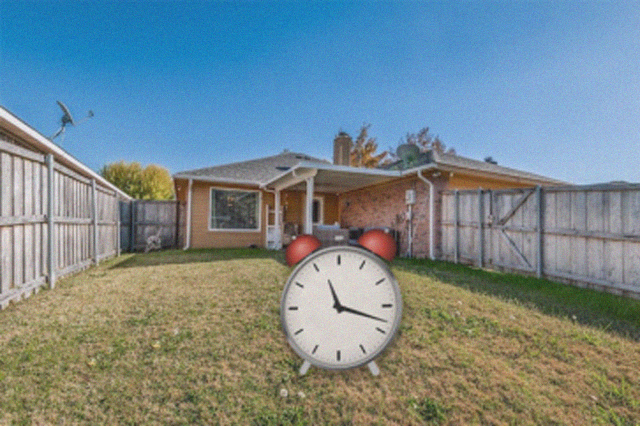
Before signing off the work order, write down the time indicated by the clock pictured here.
11:18
